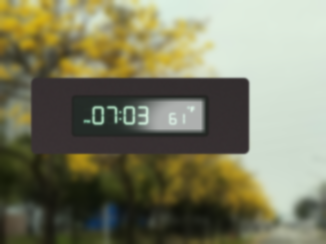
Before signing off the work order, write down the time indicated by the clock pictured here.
7:03
